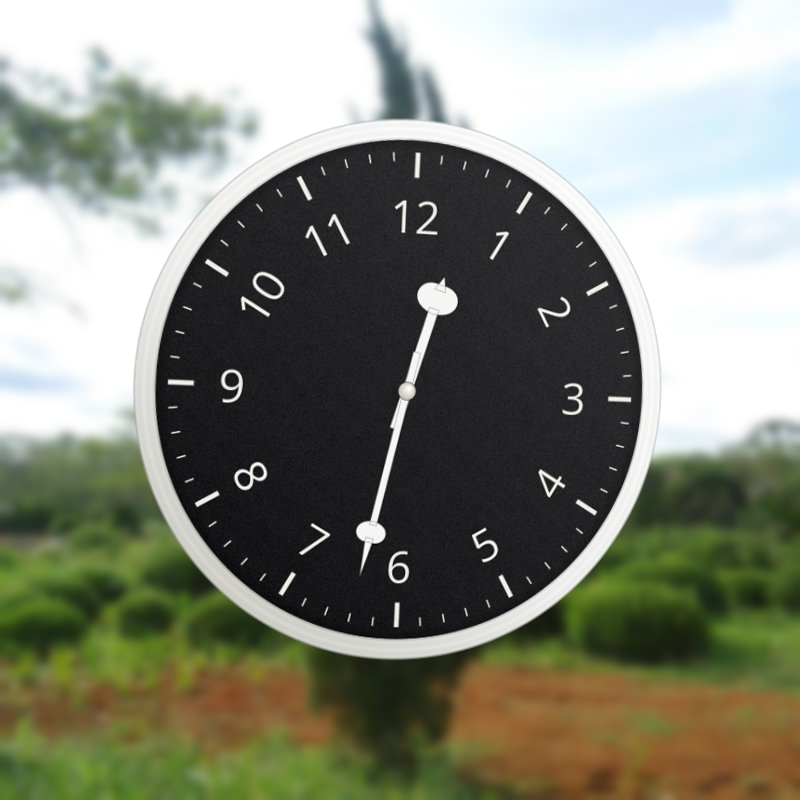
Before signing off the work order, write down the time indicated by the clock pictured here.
12:32
